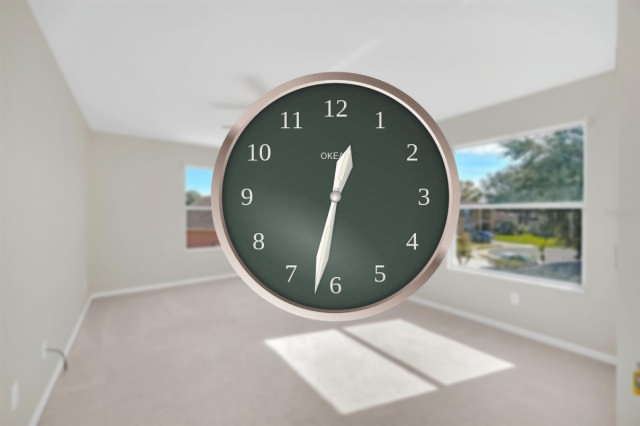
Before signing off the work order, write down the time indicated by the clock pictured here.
12:32
